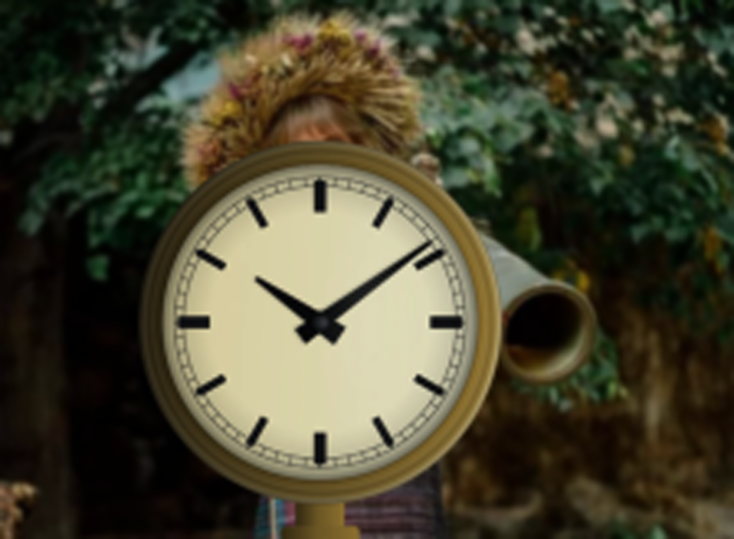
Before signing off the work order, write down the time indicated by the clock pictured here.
10:09
